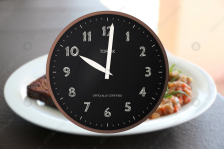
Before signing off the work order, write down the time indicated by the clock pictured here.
10:01
